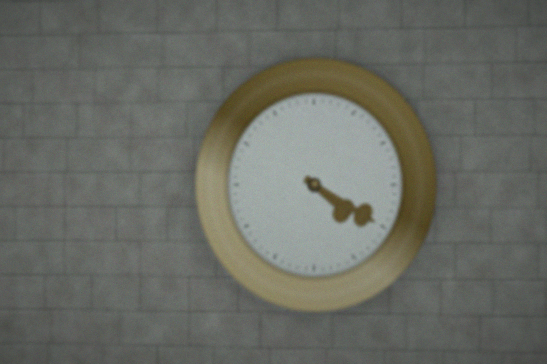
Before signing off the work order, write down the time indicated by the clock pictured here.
4:20
